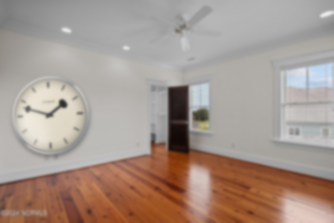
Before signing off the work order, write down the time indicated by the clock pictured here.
1:48
